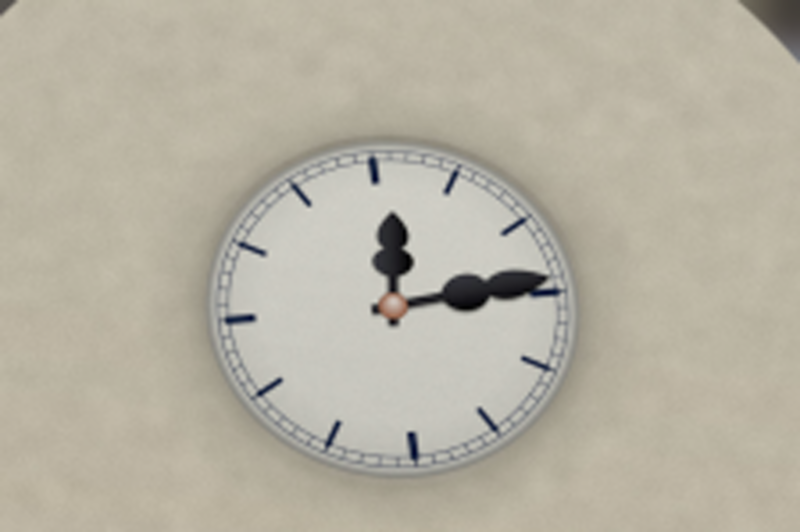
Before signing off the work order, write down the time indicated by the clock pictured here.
12:14
